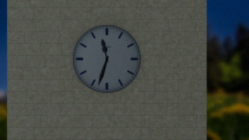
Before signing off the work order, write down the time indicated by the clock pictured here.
11:33
